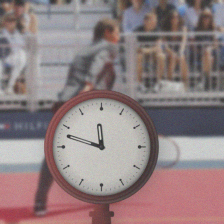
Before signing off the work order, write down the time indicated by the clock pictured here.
11:48
